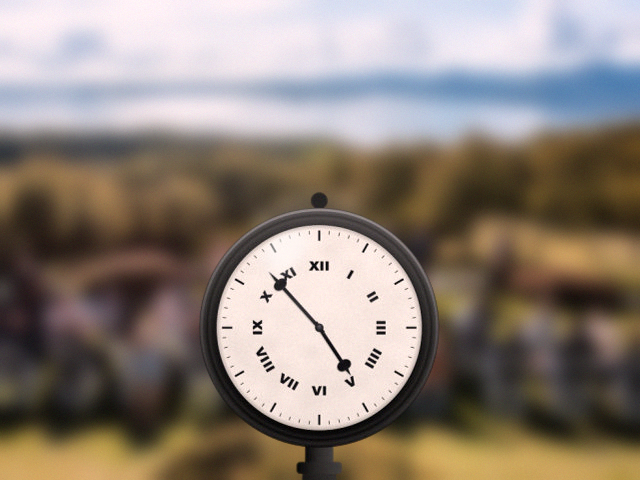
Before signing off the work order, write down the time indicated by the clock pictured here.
4:53
